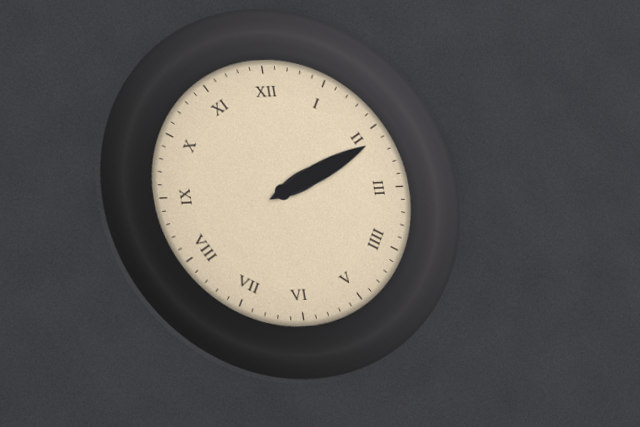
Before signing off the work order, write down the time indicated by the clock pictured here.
2:11
